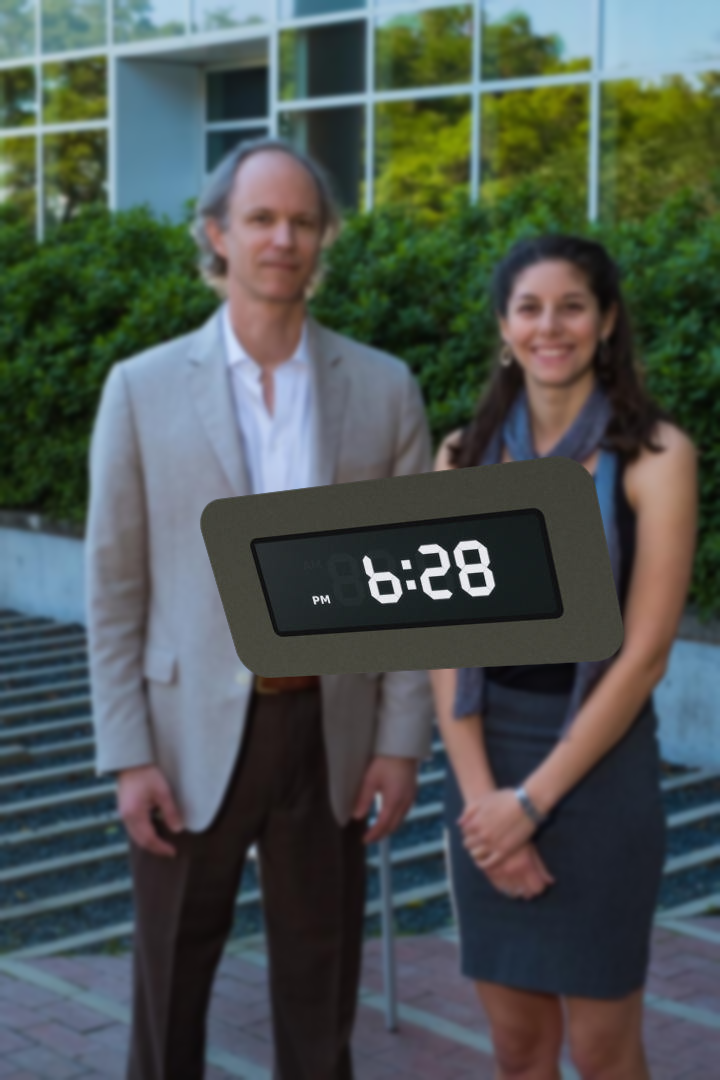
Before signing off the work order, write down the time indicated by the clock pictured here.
6:28
